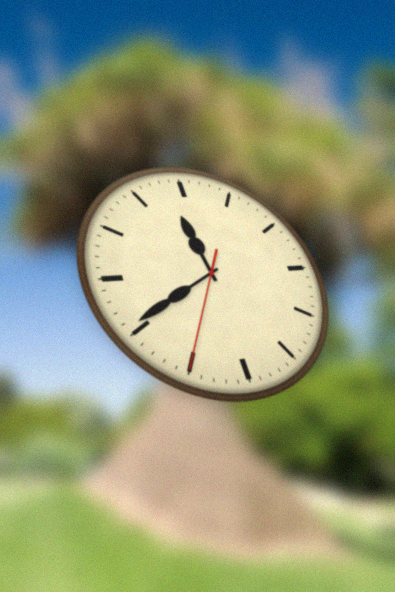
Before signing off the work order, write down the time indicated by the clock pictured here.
11:40:35
